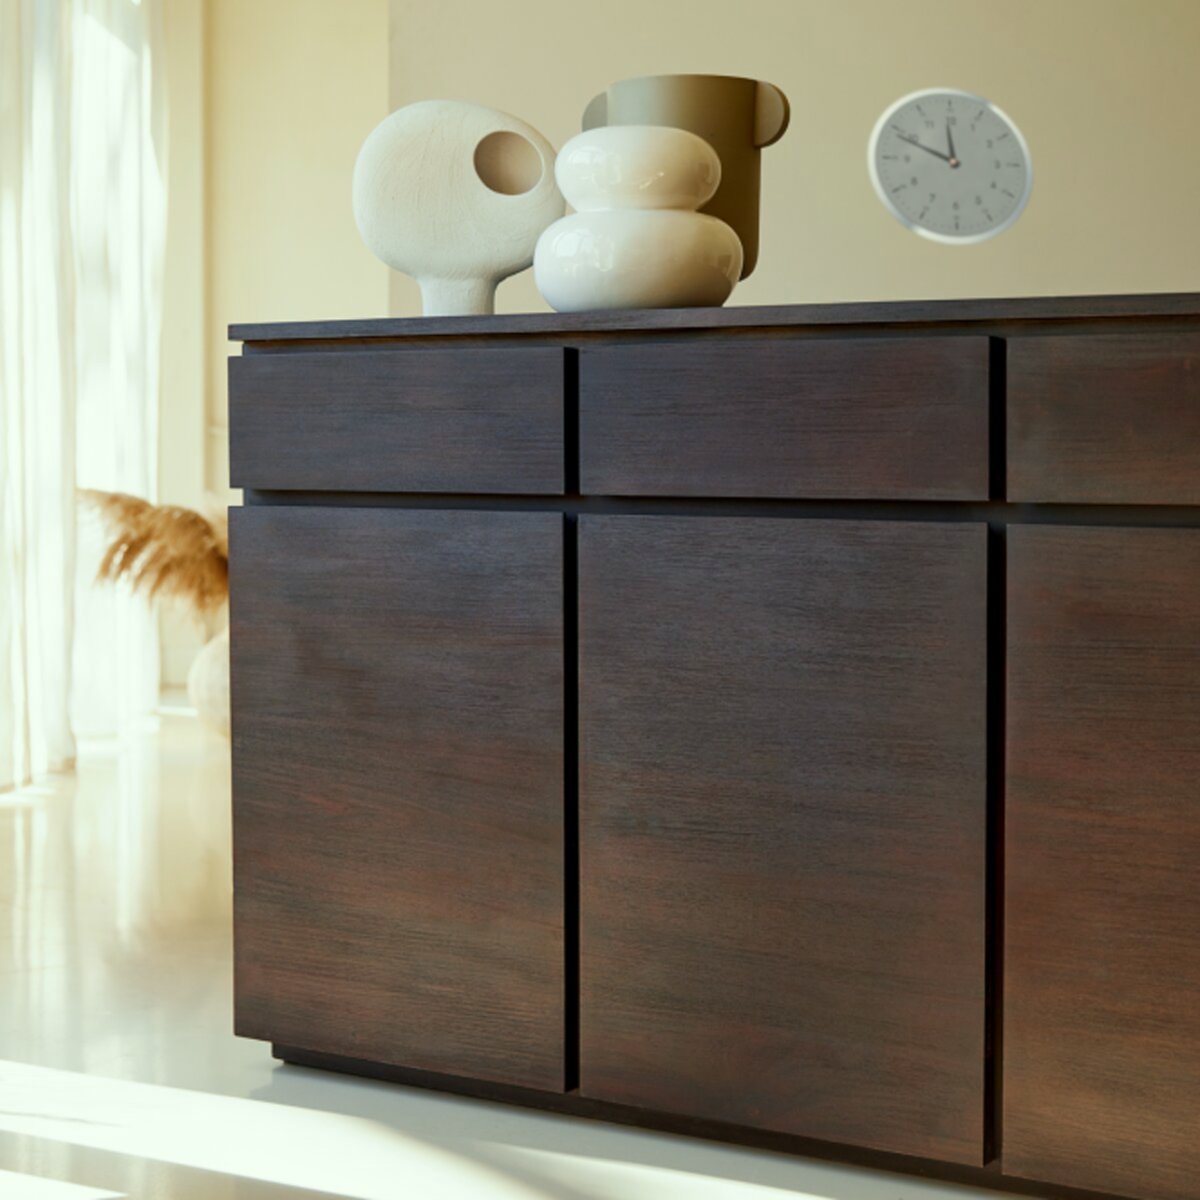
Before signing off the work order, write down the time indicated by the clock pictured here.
11:49
